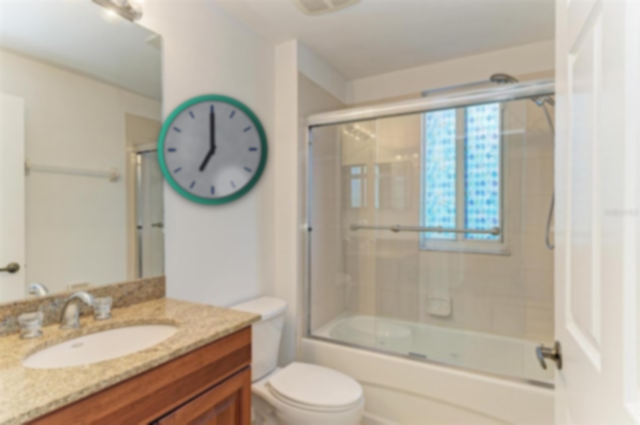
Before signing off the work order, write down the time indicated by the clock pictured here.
7:00
